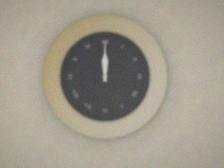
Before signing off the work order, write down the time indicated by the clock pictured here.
12:00
